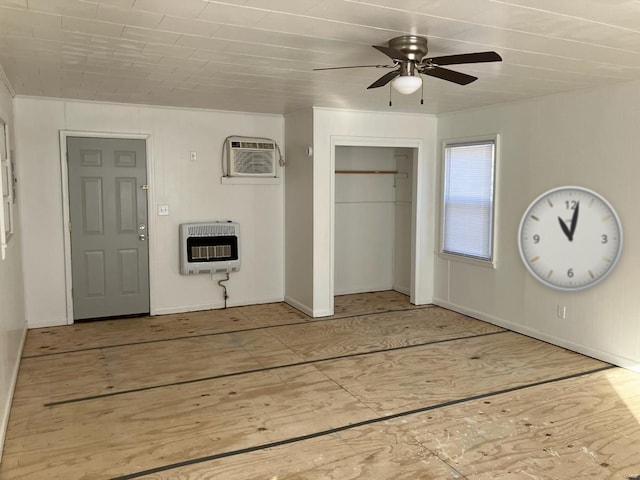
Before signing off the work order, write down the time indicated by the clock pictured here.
11:02
